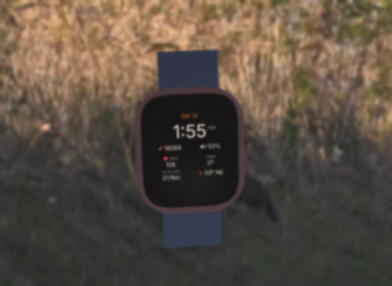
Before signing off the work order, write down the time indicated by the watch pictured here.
1:55
